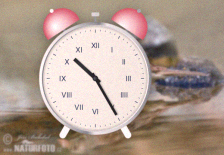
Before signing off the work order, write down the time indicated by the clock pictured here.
10:25
